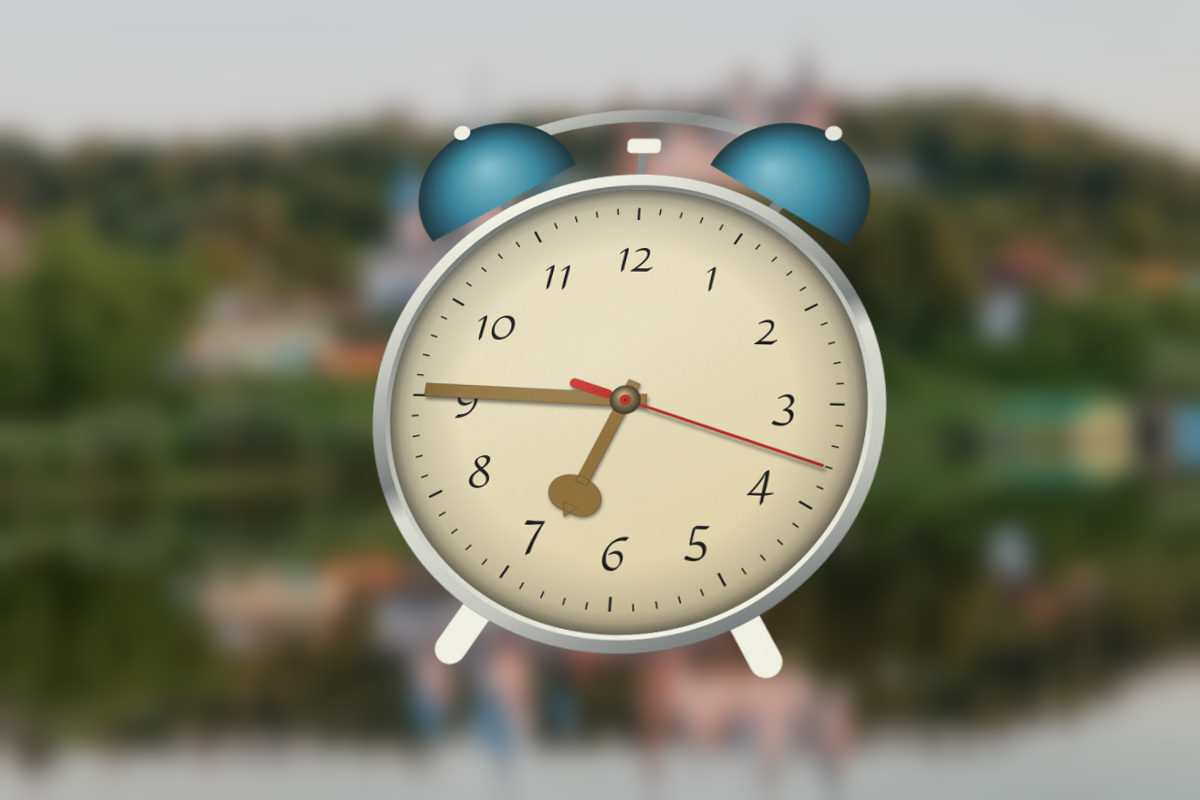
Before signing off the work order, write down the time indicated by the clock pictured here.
6:45:18
